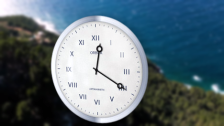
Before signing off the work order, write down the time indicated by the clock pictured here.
12:20
